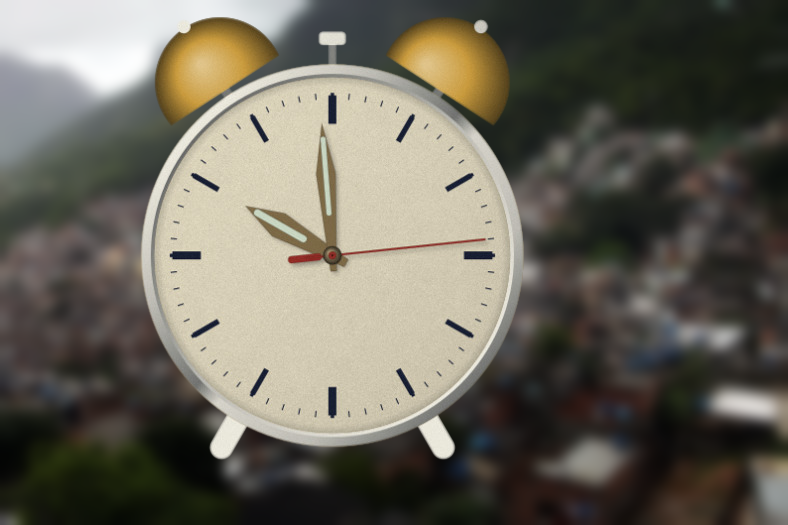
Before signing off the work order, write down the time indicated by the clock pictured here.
9:59:14
